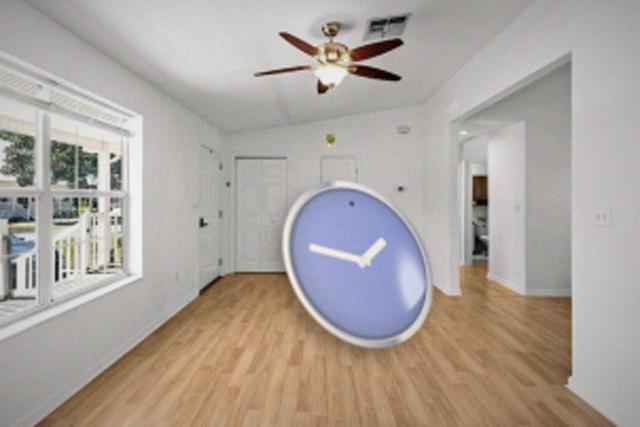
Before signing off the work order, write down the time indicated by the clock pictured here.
1:47
